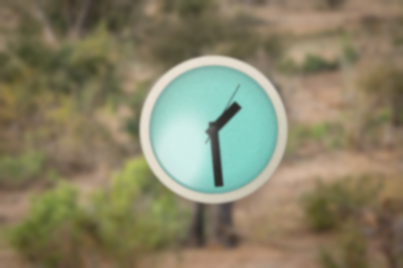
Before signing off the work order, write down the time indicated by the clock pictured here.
1:29:05
